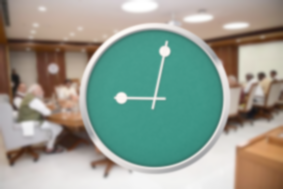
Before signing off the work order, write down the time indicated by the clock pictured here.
9:02
